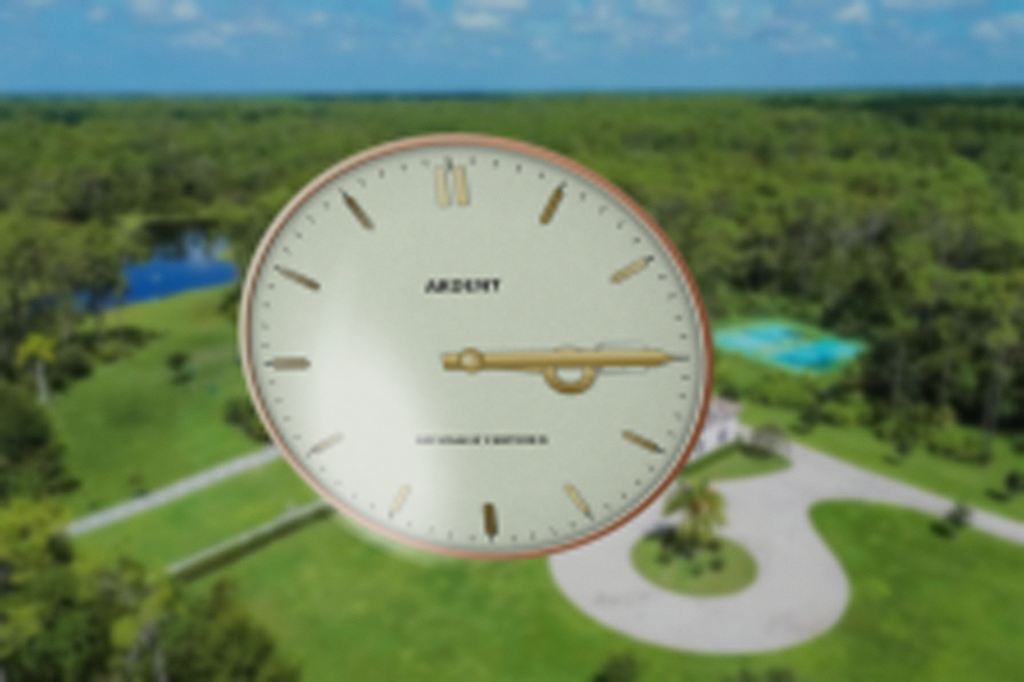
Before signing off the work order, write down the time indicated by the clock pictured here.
3:15
